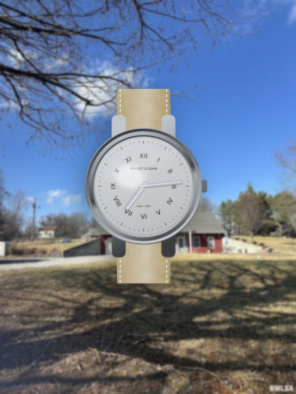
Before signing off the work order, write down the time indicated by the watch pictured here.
7:14
